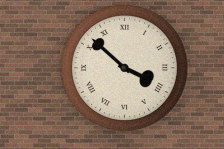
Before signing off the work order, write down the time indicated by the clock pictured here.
3:52
